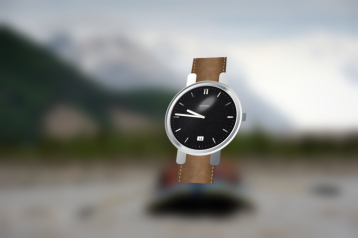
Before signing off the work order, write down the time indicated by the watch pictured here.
9:46
